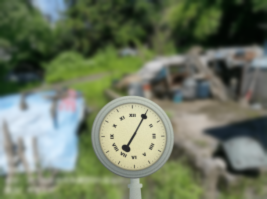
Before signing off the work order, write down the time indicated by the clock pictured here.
7:05
